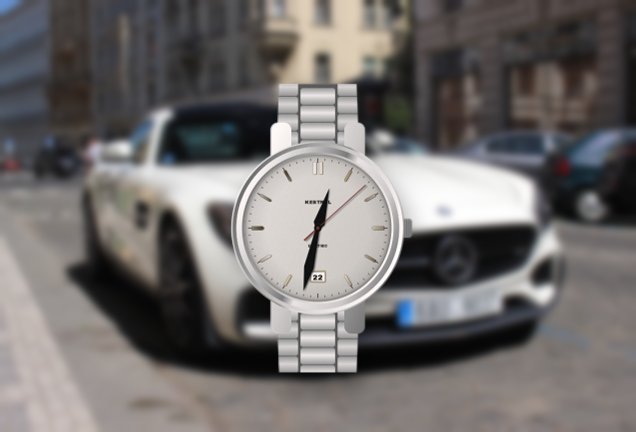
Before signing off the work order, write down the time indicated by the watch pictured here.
12:32:08
